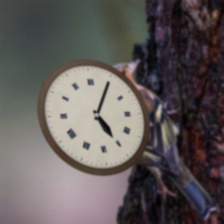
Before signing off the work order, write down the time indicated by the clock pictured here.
5:05
